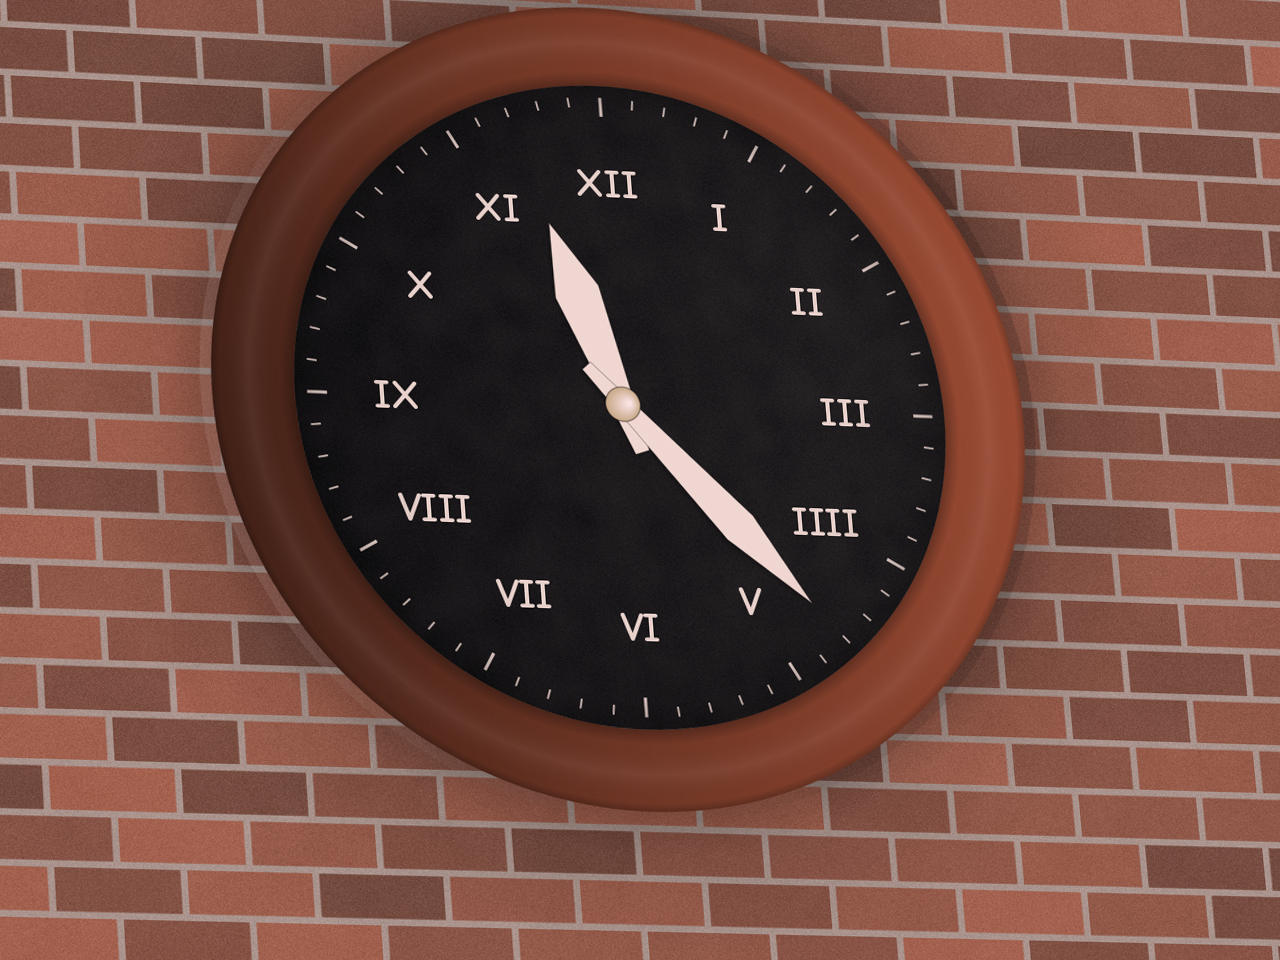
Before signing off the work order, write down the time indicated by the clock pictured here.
11:23
